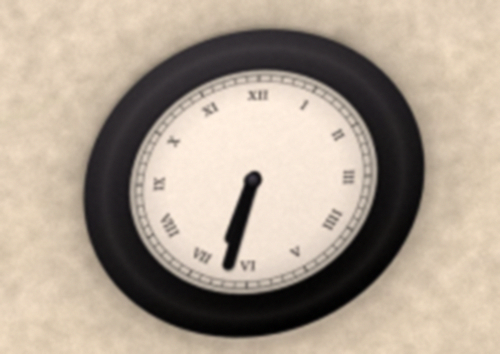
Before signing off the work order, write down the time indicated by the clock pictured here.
6:32
